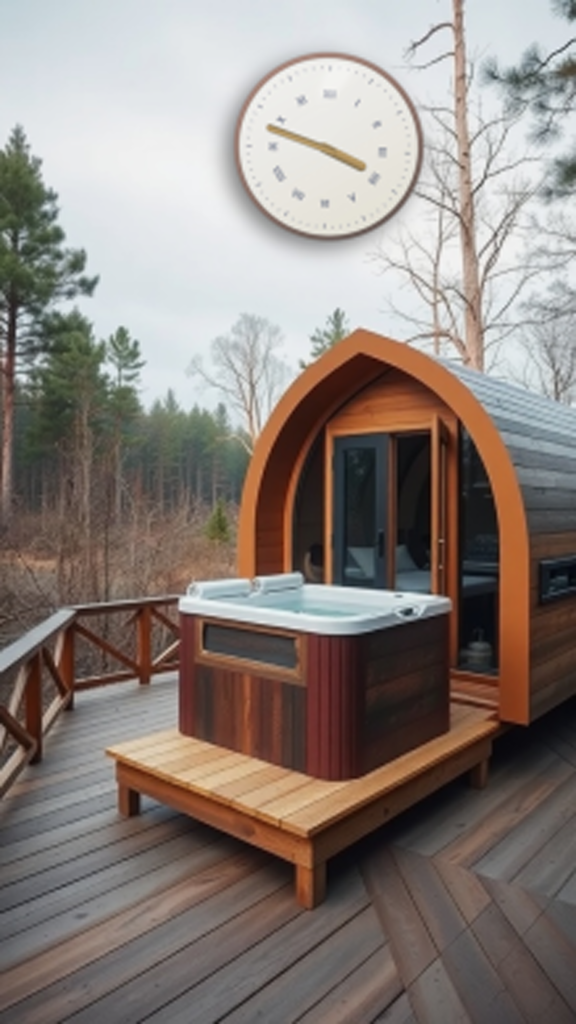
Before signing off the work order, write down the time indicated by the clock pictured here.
3:48
